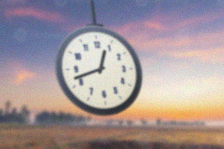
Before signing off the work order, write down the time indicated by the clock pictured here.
12:42
